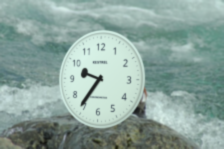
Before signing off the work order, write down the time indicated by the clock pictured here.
9:36
